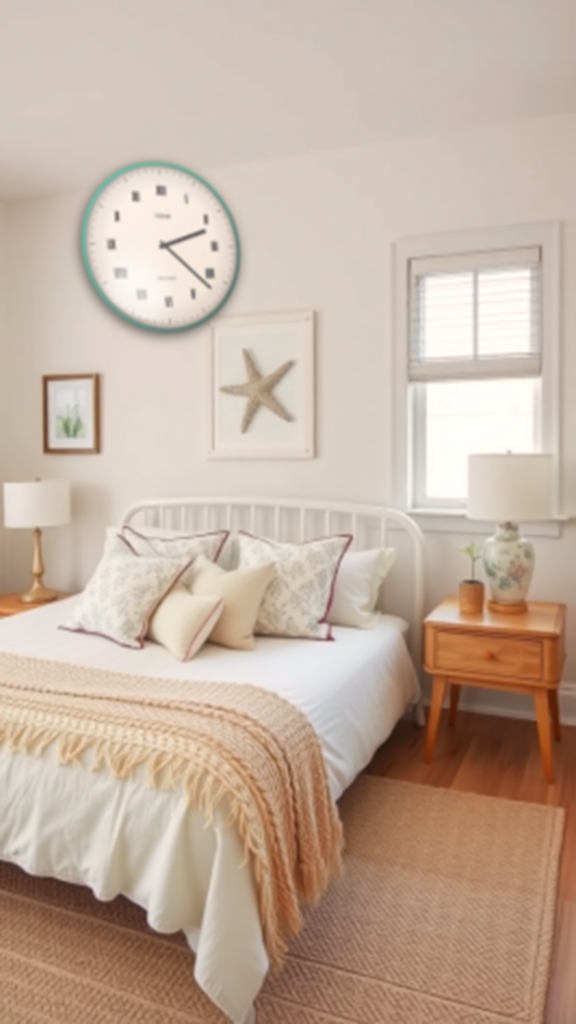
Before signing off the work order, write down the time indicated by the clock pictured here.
2:22
